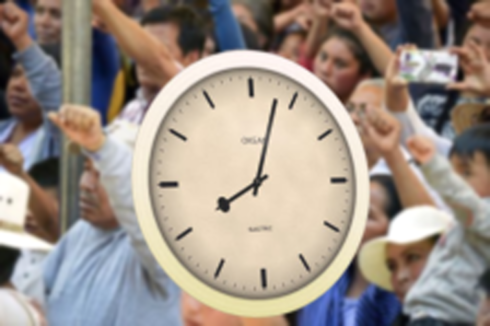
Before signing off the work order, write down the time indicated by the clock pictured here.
8:03
